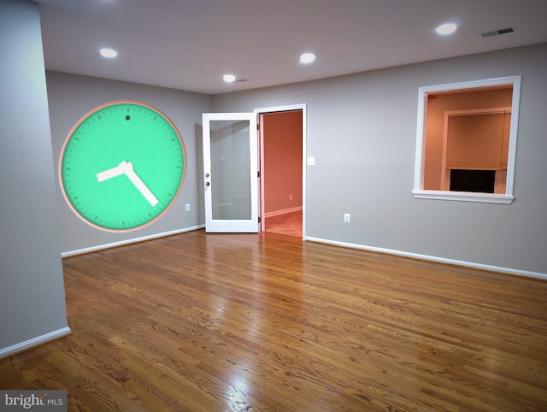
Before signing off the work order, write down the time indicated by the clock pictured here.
8:23
